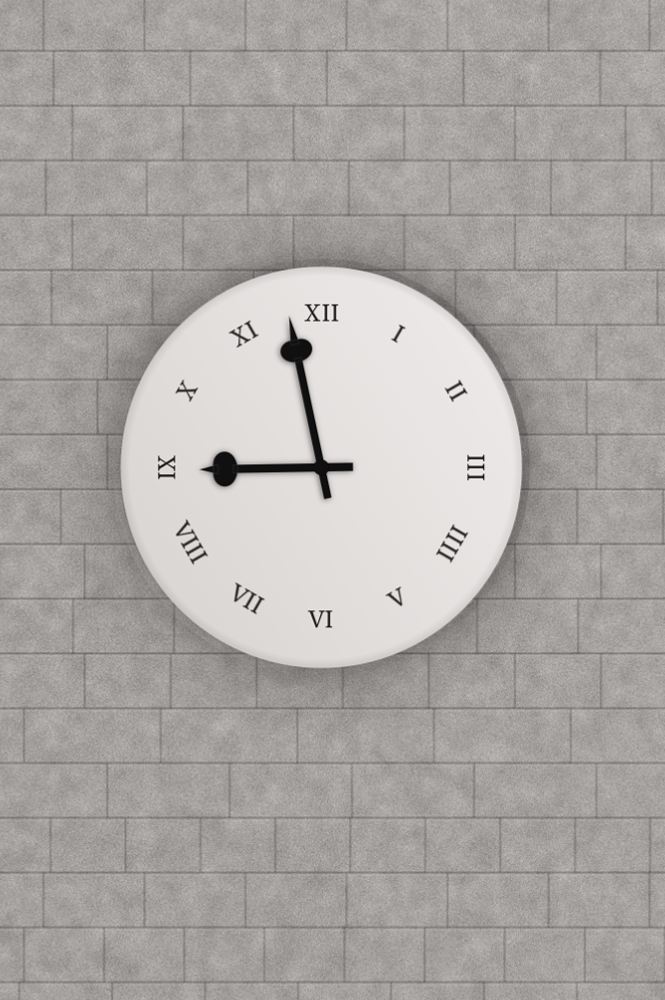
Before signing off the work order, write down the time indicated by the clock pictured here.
8:58
